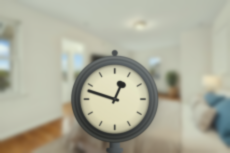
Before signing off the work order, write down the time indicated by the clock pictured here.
12:48
